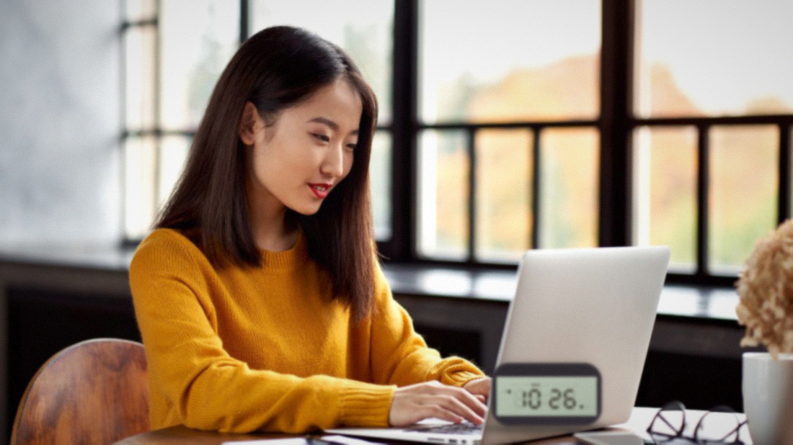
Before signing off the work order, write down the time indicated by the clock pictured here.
10:26
